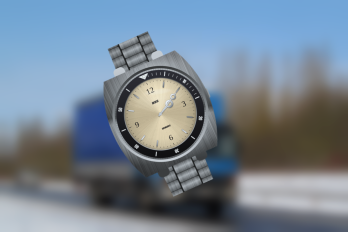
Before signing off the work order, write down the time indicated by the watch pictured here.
2:10
